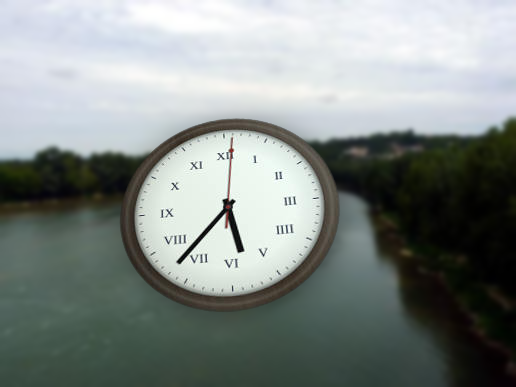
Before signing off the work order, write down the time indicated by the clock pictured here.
5:37:01
